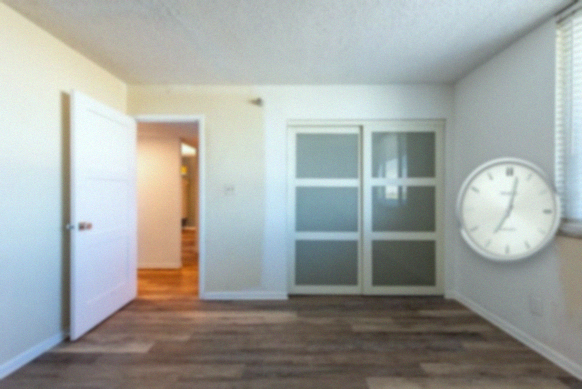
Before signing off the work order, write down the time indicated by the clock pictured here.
7:02
